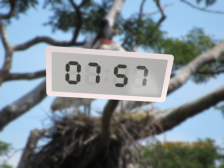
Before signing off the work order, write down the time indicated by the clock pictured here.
7:57
